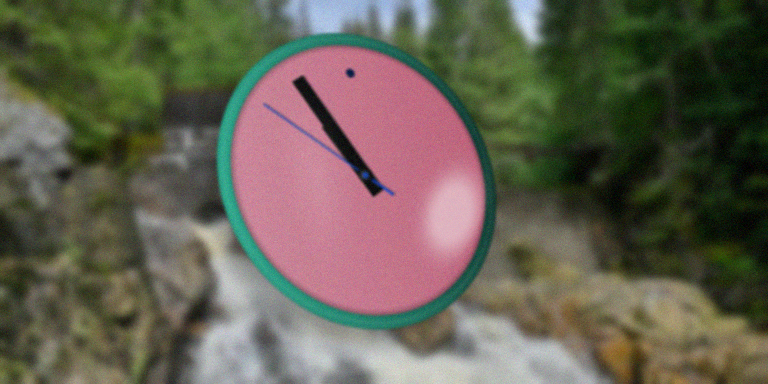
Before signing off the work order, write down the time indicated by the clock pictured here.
10:54:51
